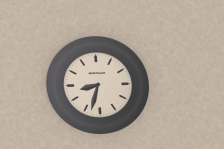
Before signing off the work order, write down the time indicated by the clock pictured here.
8:33
